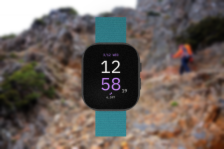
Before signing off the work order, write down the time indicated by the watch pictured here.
12:58
